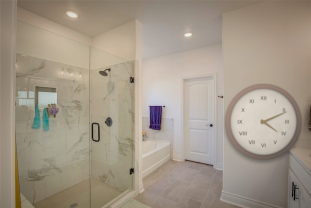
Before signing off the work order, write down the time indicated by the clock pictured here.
4:11
